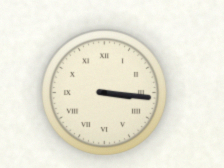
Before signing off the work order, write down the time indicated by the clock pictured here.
3:16
